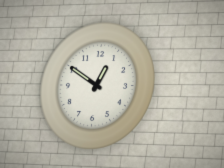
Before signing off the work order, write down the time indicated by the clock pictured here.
12:50
